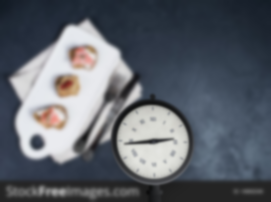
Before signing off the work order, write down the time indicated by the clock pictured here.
2:44
